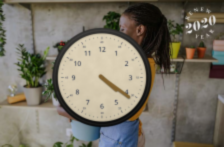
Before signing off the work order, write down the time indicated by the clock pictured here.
4:21
